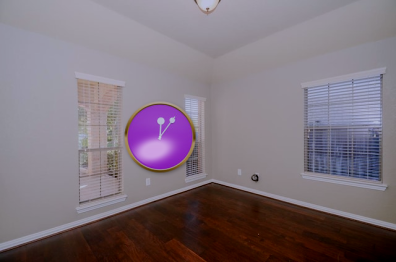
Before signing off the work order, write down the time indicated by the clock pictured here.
12:06
